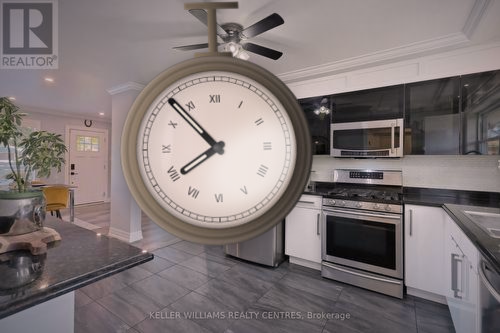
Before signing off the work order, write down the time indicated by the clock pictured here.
7:53
